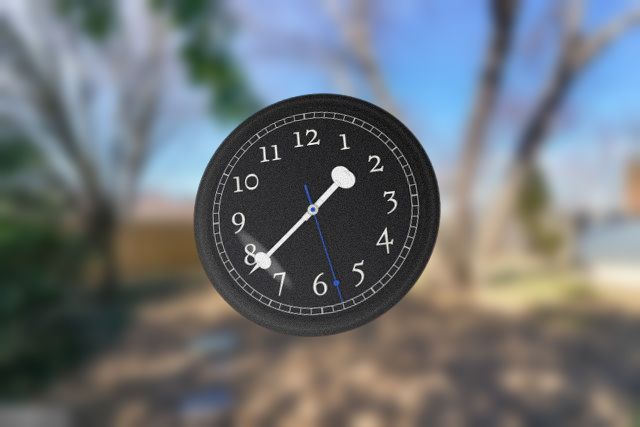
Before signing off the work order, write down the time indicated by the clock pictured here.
1:38:28
